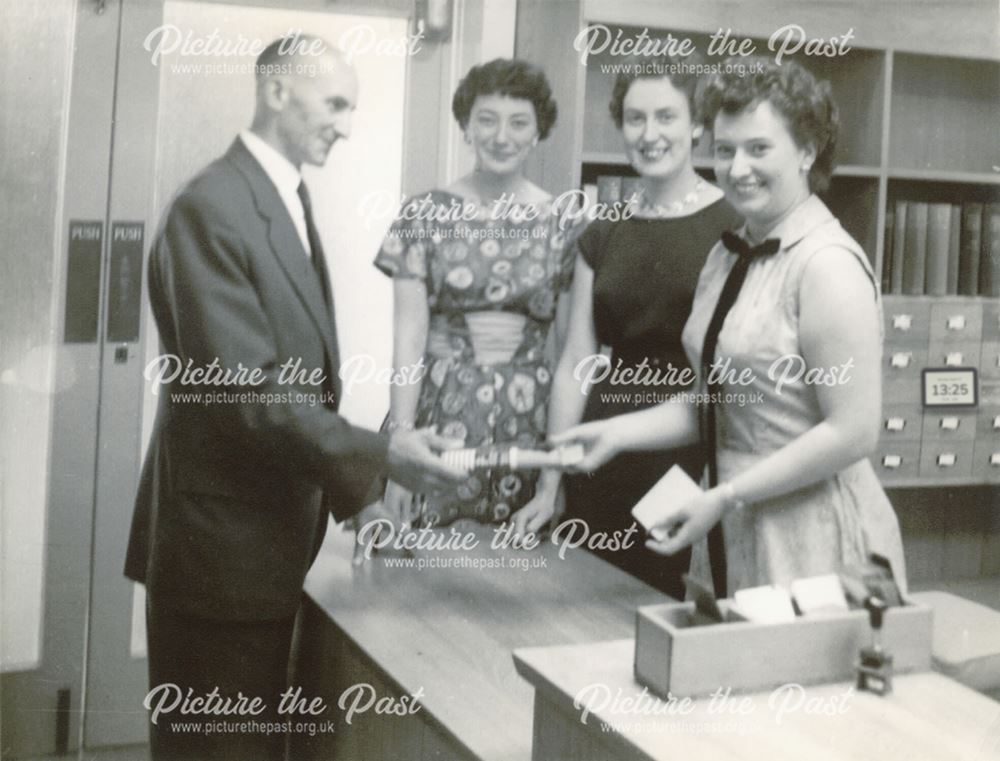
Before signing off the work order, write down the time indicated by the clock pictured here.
13:25
